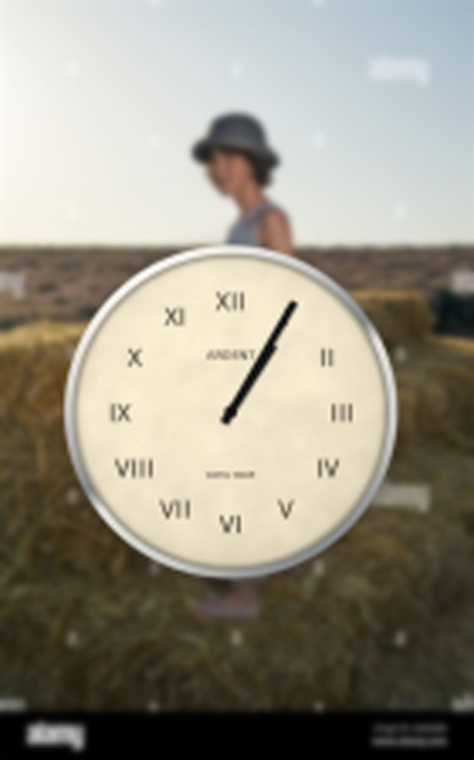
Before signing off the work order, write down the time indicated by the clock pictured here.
1:05
